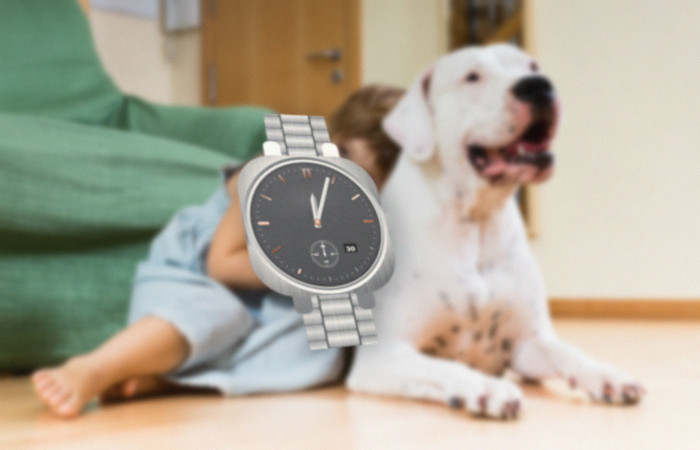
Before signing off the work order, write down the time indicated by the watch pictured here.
12:04
